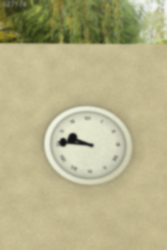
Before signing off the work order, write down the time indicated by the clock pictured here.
9:46
